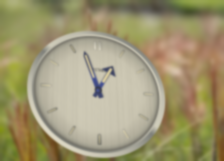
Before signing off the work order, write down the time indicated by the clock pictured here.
12:57
